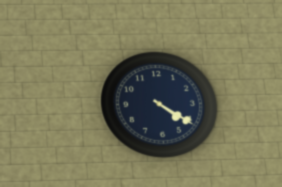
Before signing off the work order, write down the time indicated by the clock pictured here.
4:21
